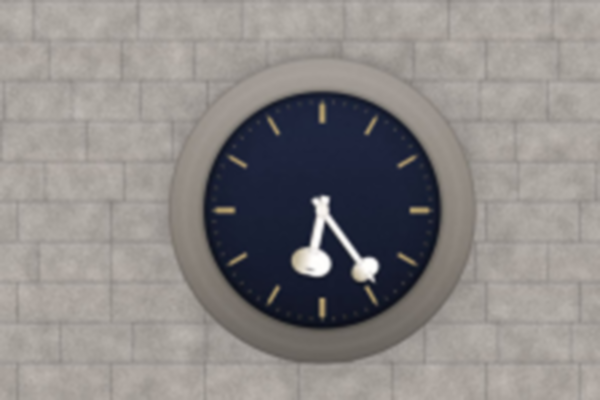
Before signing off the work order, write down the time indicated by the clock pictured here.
6:24
